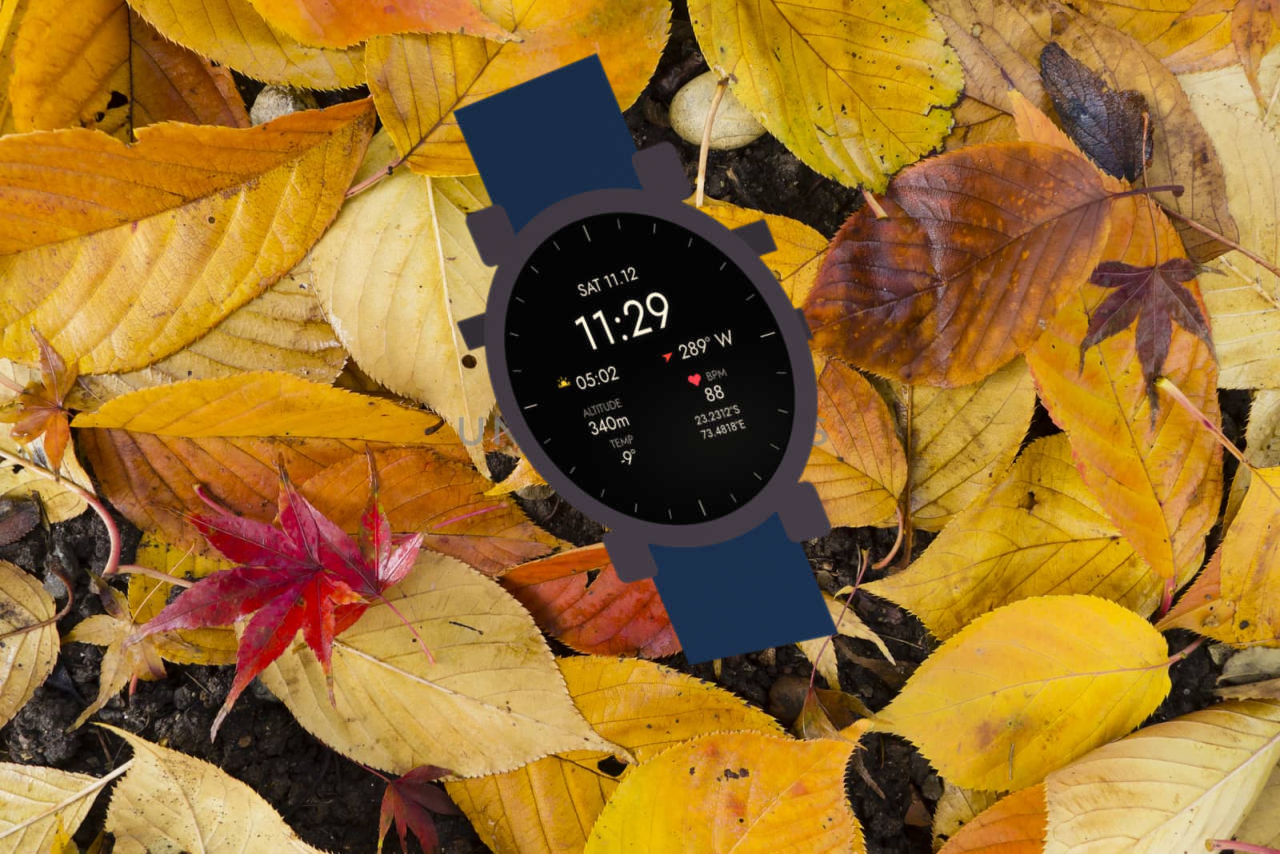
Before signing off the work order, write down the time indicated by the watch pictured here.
11:29
